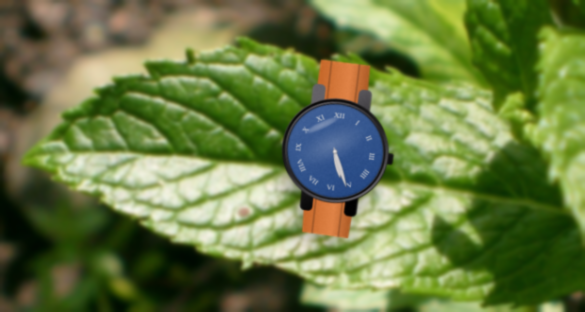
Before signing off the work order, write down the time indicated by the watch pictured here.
5:26
